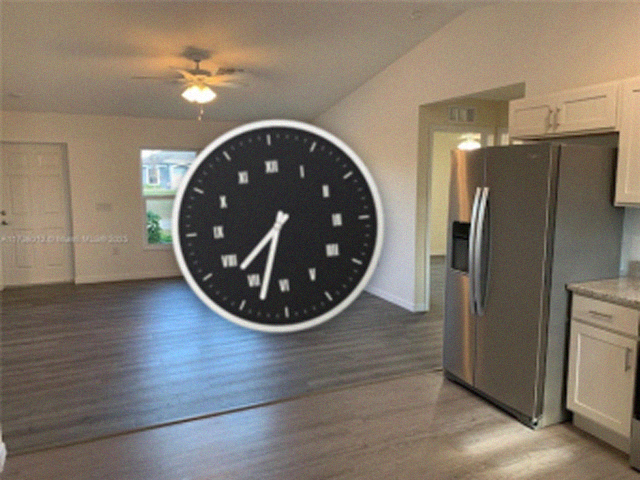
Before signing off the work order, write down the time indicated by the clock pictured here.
7:33
